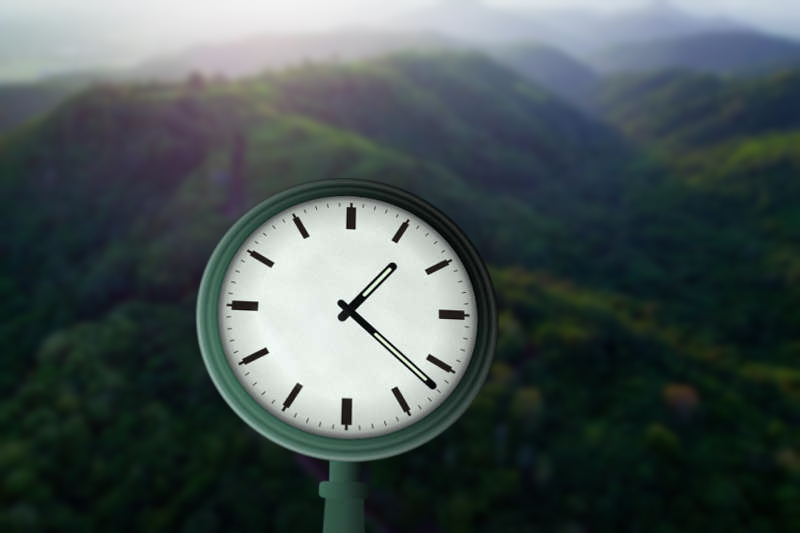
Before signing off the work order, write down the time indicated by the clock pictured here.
1:22
